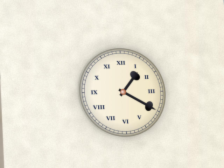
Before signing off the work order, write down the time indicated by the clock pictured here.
1:20
